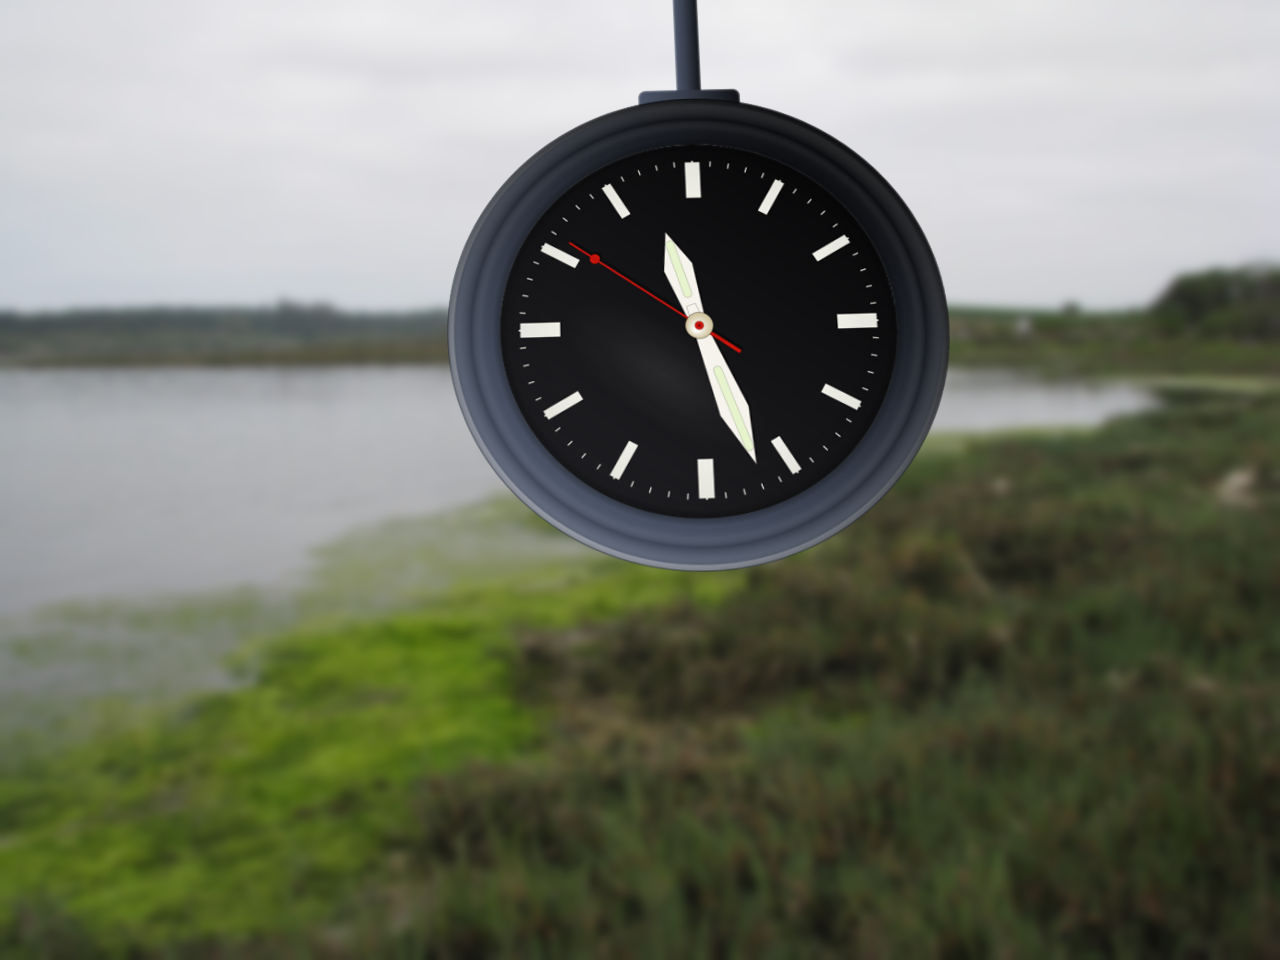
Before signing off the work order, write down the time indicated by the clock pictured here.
11:26:51
